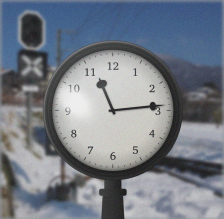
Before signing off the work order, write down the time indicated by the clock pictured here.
11:14
